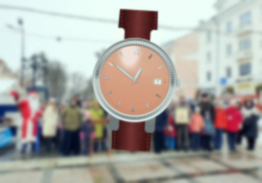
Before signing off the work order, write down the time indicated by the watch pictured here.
12:51
